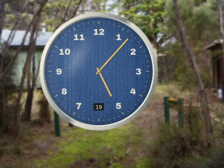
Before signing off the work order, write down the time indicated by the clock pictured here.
5:07
